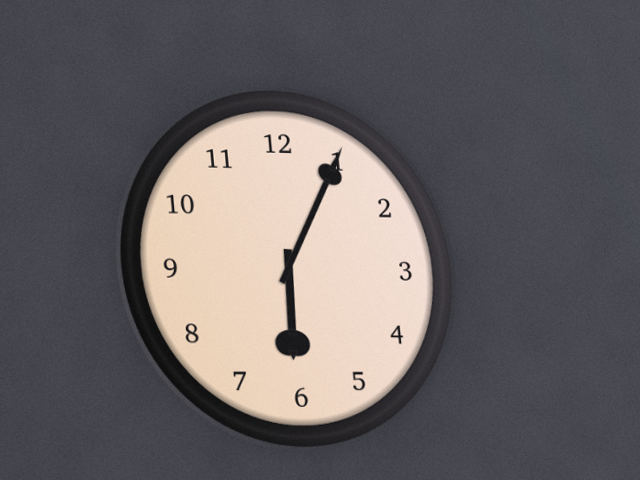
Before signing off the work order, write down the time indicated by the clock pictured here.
6:05
